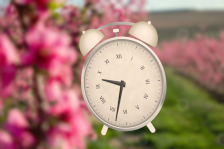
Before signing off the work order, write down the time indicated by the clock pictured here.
9:33
